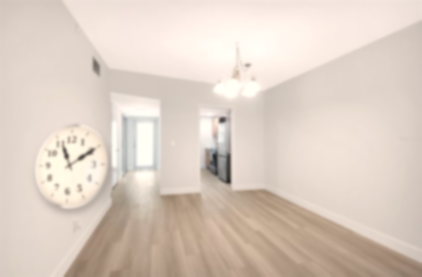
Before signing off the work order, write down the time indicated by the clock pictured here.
11:10
